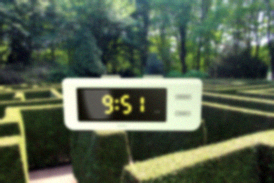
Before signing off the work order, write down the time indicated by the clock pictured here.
9:51
